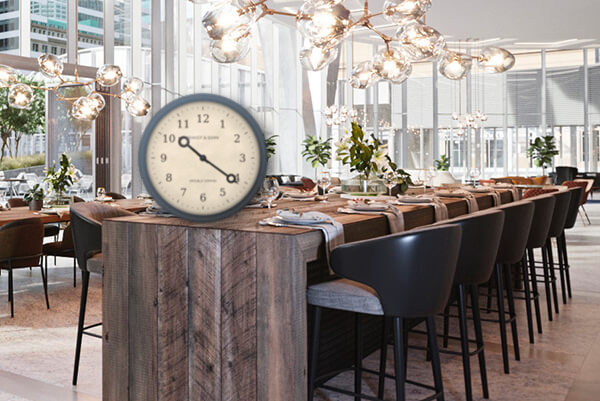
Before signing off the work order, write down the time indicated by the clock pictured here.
10:21
